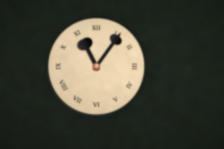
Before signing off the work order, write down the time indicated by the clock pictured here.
11:06
